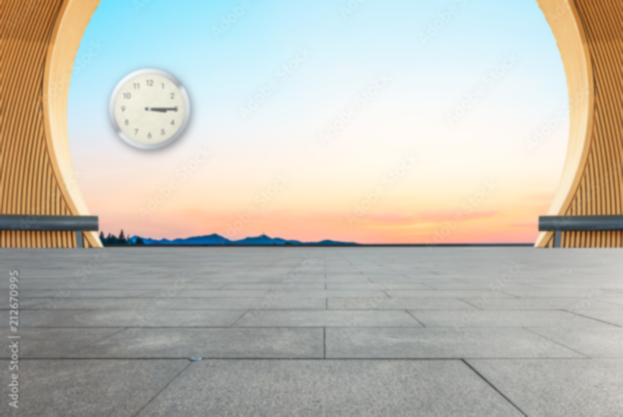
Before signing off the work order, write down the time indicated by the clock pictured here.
3:15
